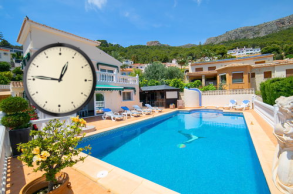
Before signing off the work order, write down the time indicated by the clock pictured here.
12:46
